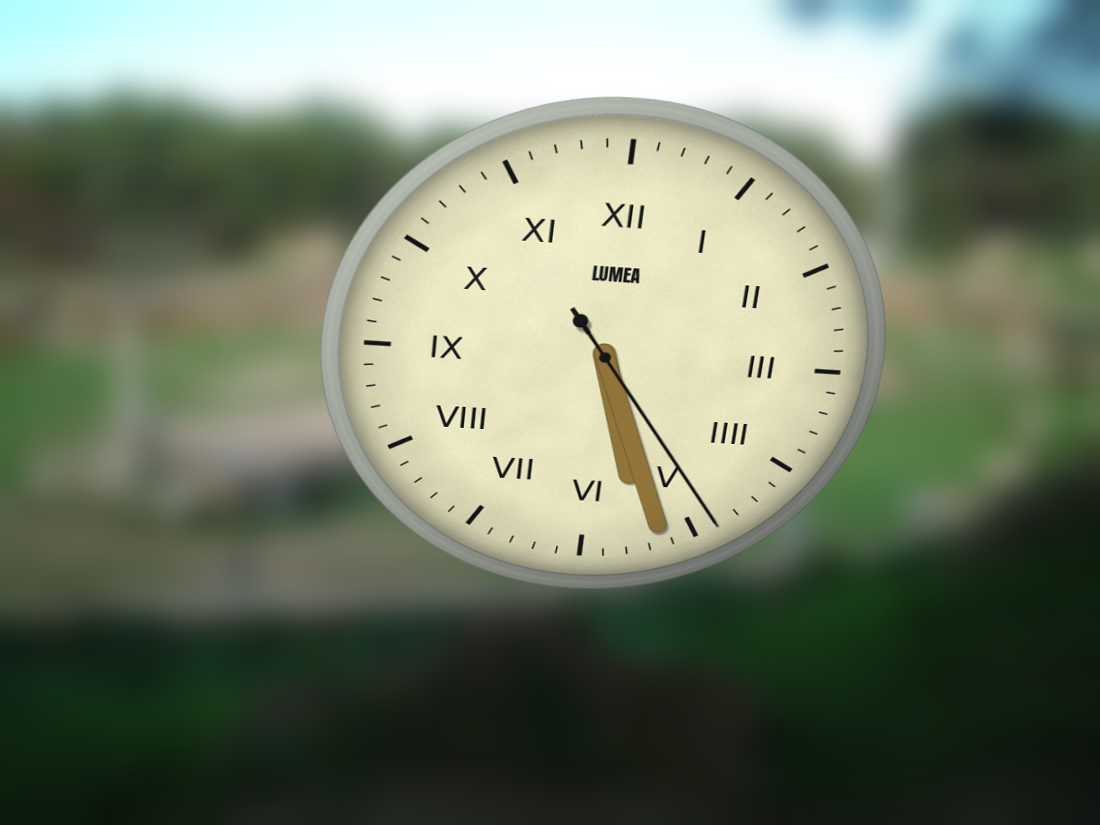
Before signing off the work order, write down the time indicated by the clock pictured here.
5:26:24
